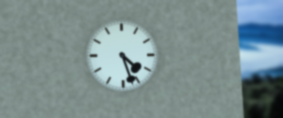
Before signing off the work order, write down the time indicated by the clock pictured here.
4:27
